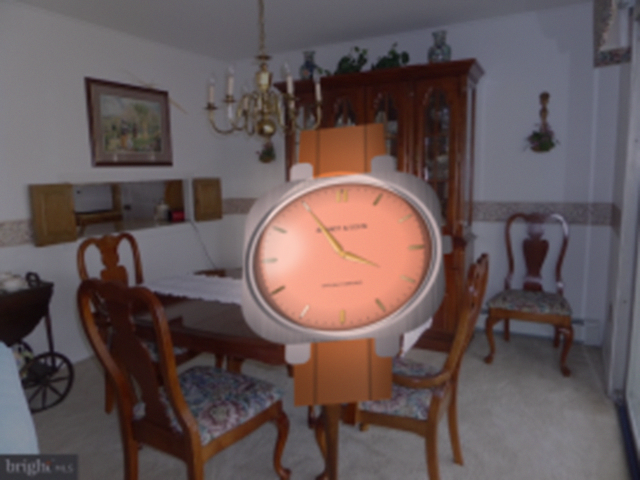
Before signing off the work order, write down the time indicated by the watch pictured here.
3:55
